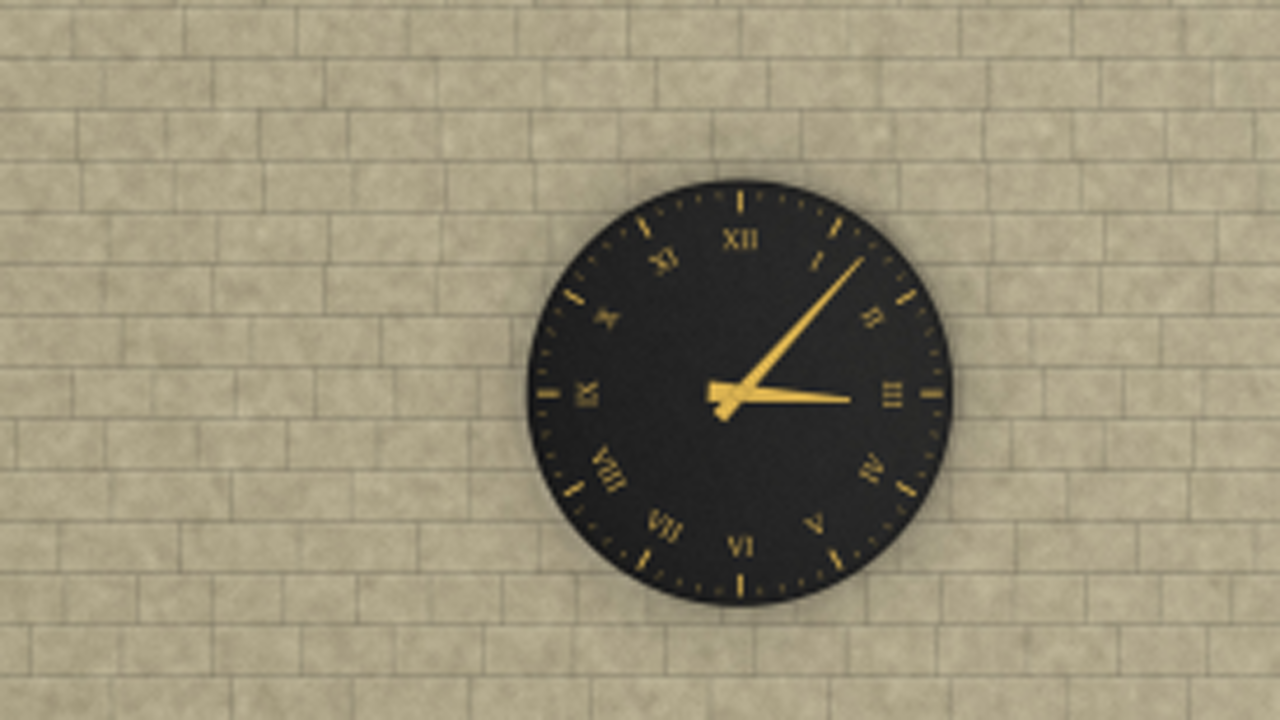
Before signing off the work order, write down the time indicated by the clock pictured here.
3:07
